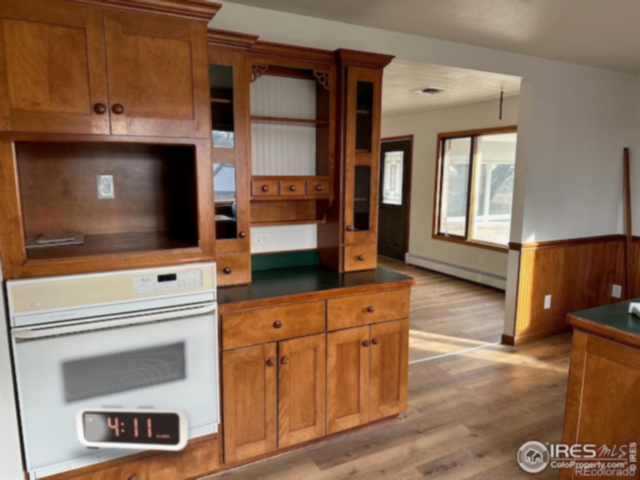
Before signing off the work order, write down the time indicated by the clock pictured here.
4:11
